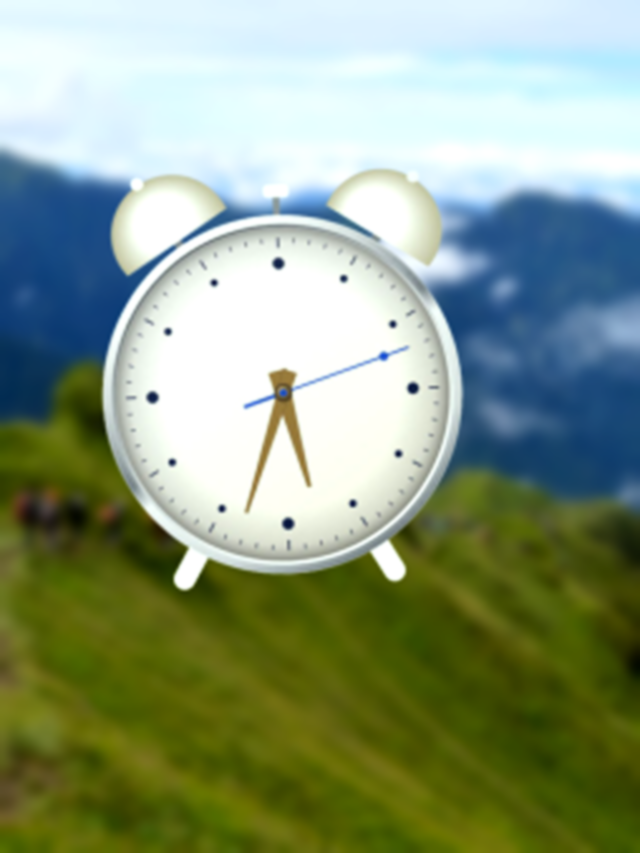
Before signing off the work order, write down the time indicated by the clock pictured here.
5:33:12
